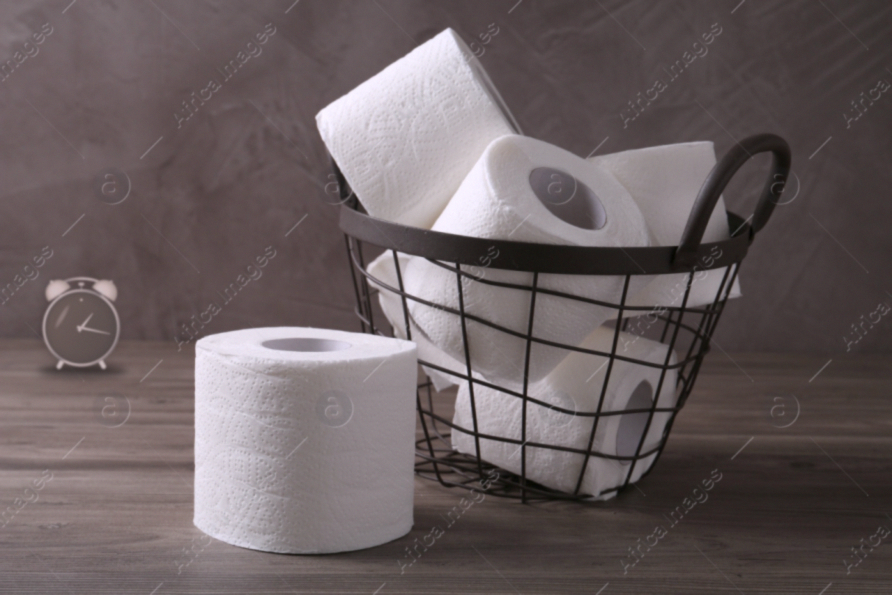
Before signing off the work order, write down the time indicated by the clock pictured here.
1:17
